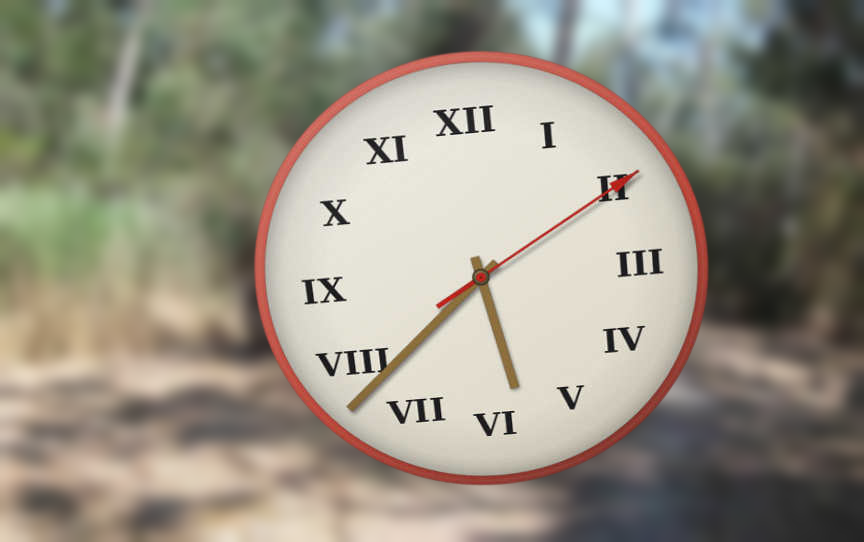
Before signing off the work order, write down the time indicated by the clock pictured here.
5:38:10
